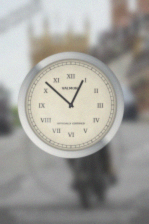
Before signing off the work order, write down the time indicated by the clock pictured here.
12:52
